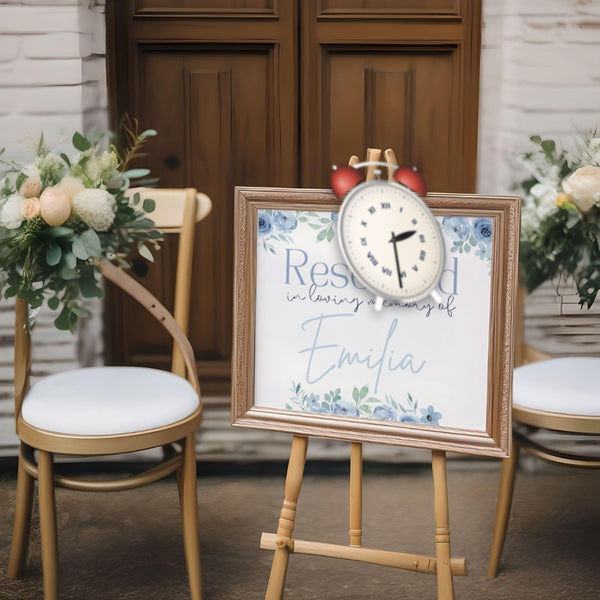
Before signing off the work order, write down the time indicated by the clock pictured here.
2:31
